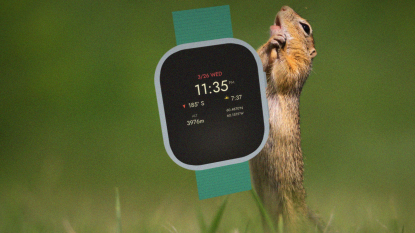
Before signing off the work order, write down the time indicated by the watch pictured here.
11:35
